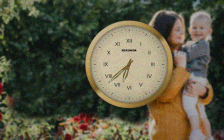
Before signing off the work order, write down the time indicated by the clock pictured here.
6:38
